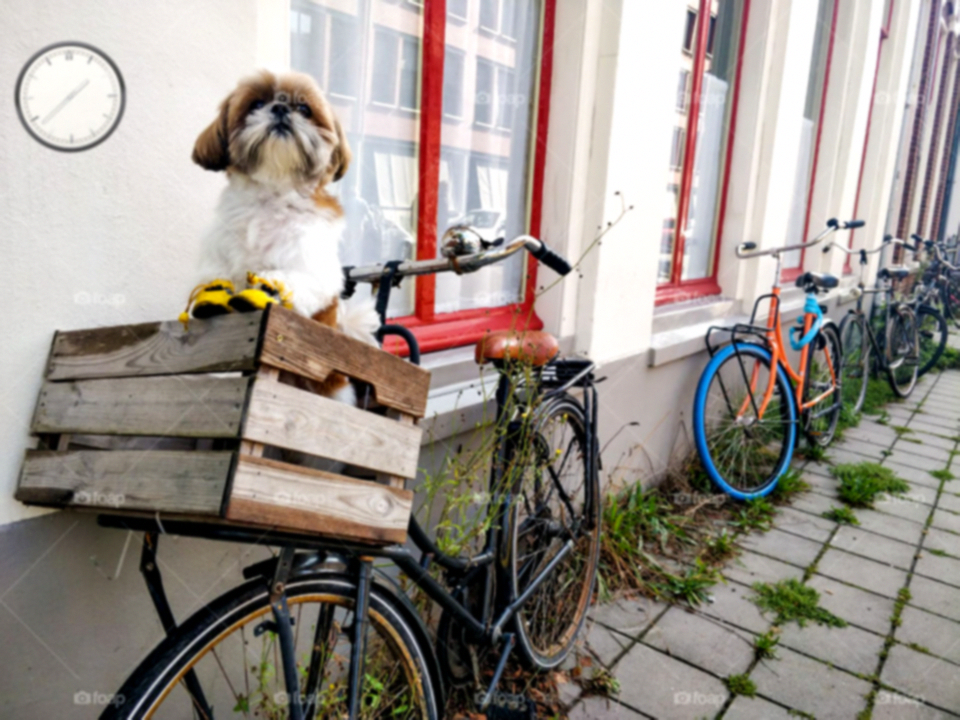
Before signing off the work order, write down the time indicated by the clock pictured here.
1:38
